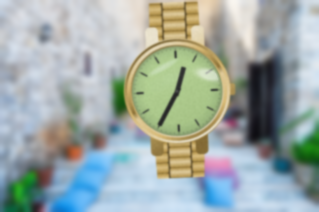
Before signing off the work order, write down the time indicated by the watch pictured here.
12:35
